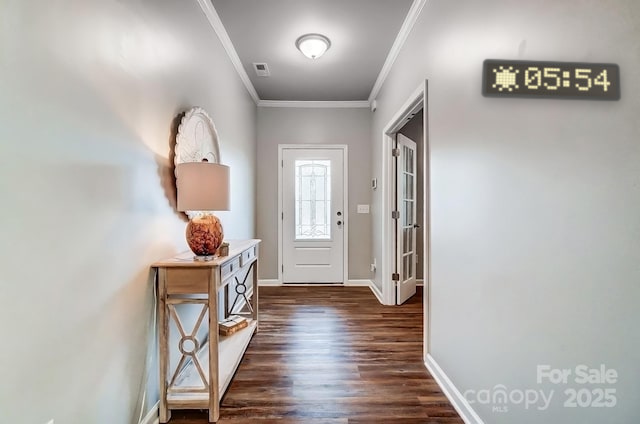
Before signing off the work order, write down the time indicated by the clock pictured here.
5:54
